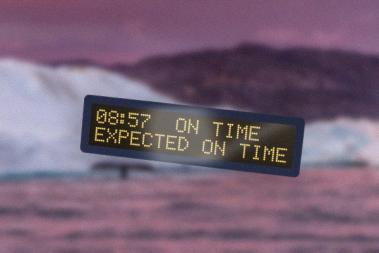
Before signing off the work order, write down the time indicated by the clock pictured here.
8:57
